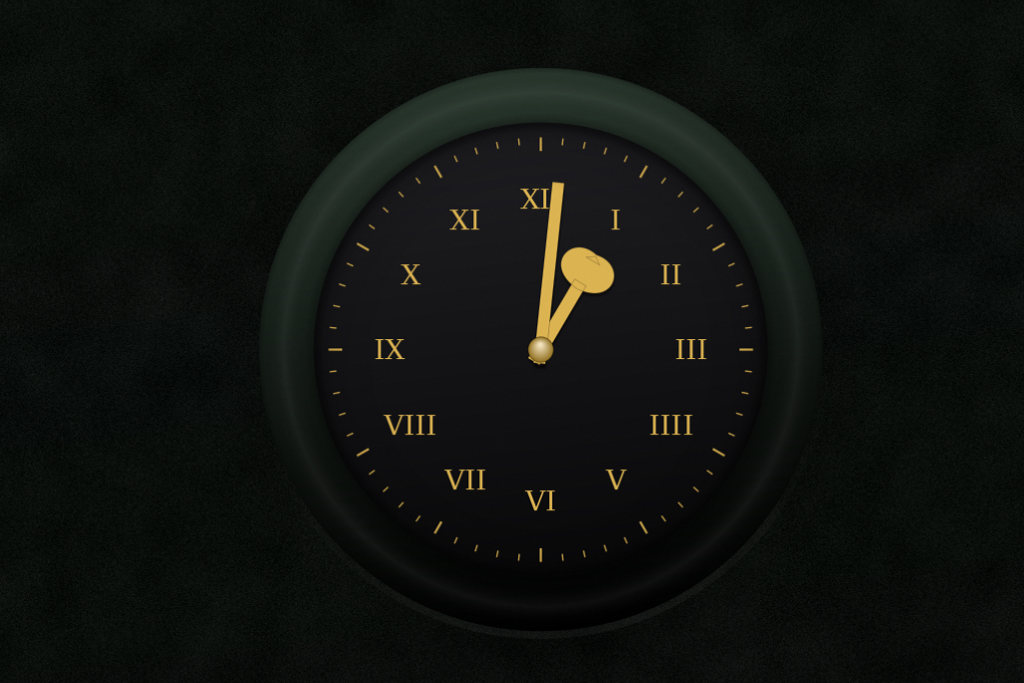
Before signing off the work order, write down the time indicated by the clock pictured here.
1:01
